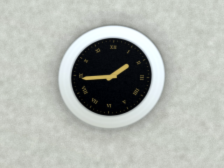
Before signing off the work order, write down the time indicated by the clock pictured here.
1:44
